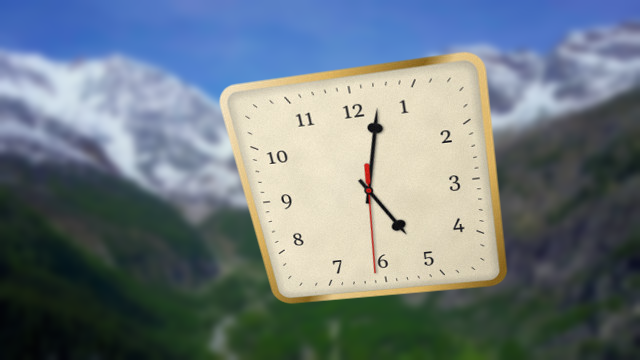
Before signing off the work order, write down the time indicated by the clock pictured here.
5:02:31
